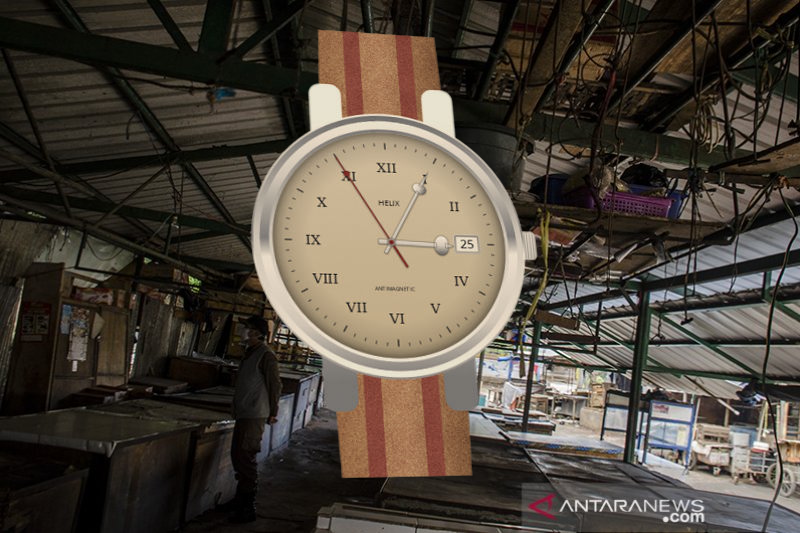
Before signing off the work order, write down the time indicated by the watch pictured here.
3:04:55
